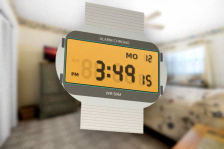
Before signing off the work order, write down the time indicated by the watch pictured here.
3:49:15
